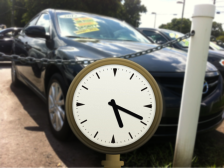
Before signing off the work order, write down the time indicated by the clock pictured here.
5:19
